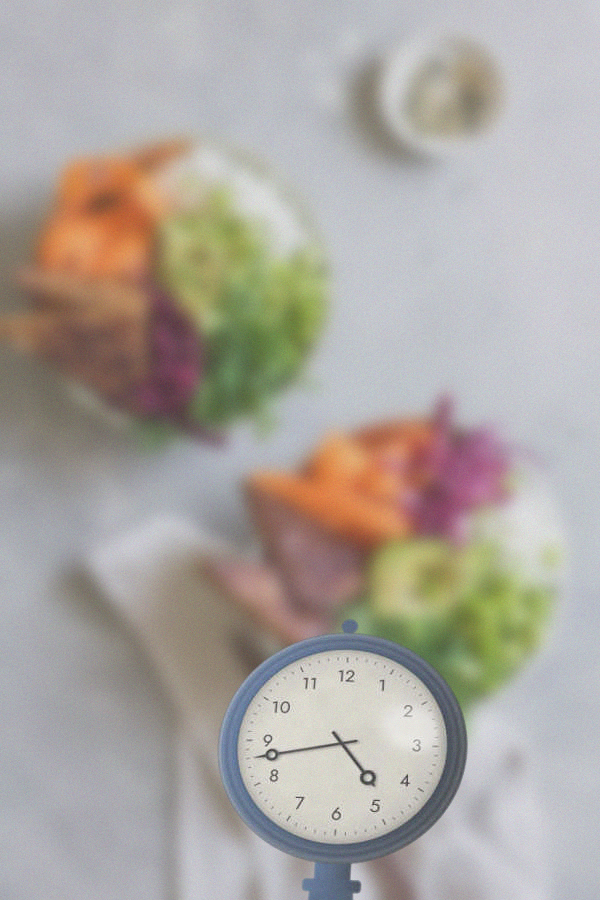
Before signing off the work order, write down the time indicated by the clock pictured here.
4:43
